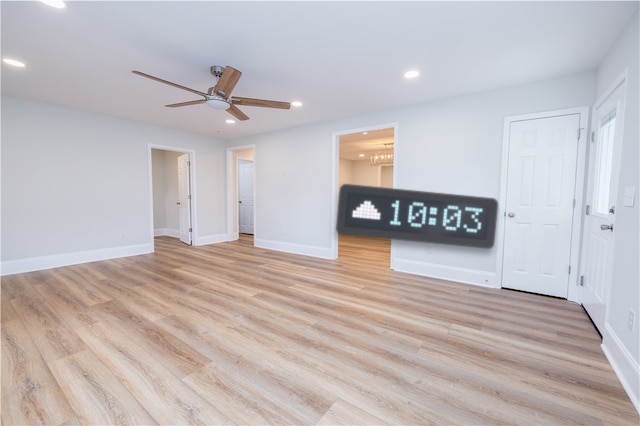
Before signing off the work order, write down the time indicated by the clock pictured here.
10:03
